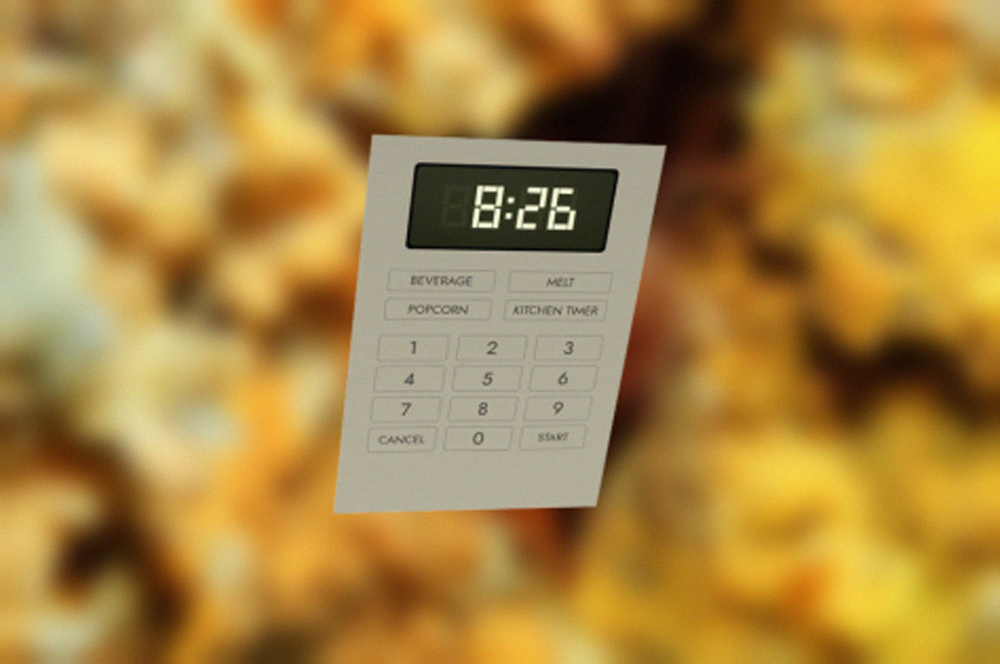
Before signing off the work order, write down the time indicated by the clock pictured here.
8:26
